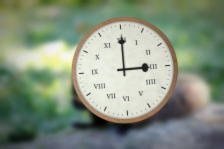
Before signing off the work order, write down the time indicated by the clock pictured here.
3:00
